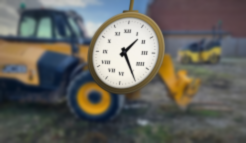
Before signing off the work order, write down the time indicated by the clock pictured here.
1:25
